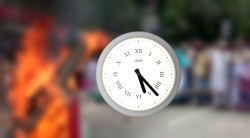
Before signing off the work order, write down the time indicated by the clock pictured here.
5:23
